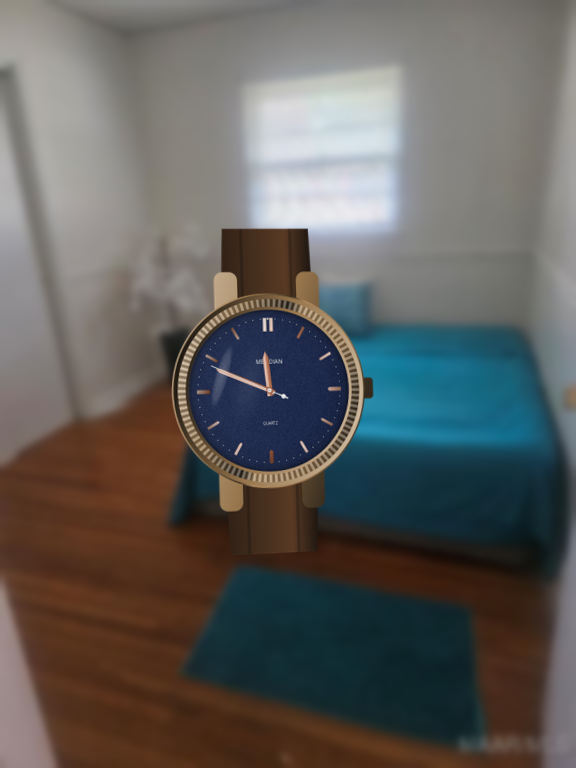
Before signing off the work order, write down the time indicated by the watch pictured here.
11:48:49
